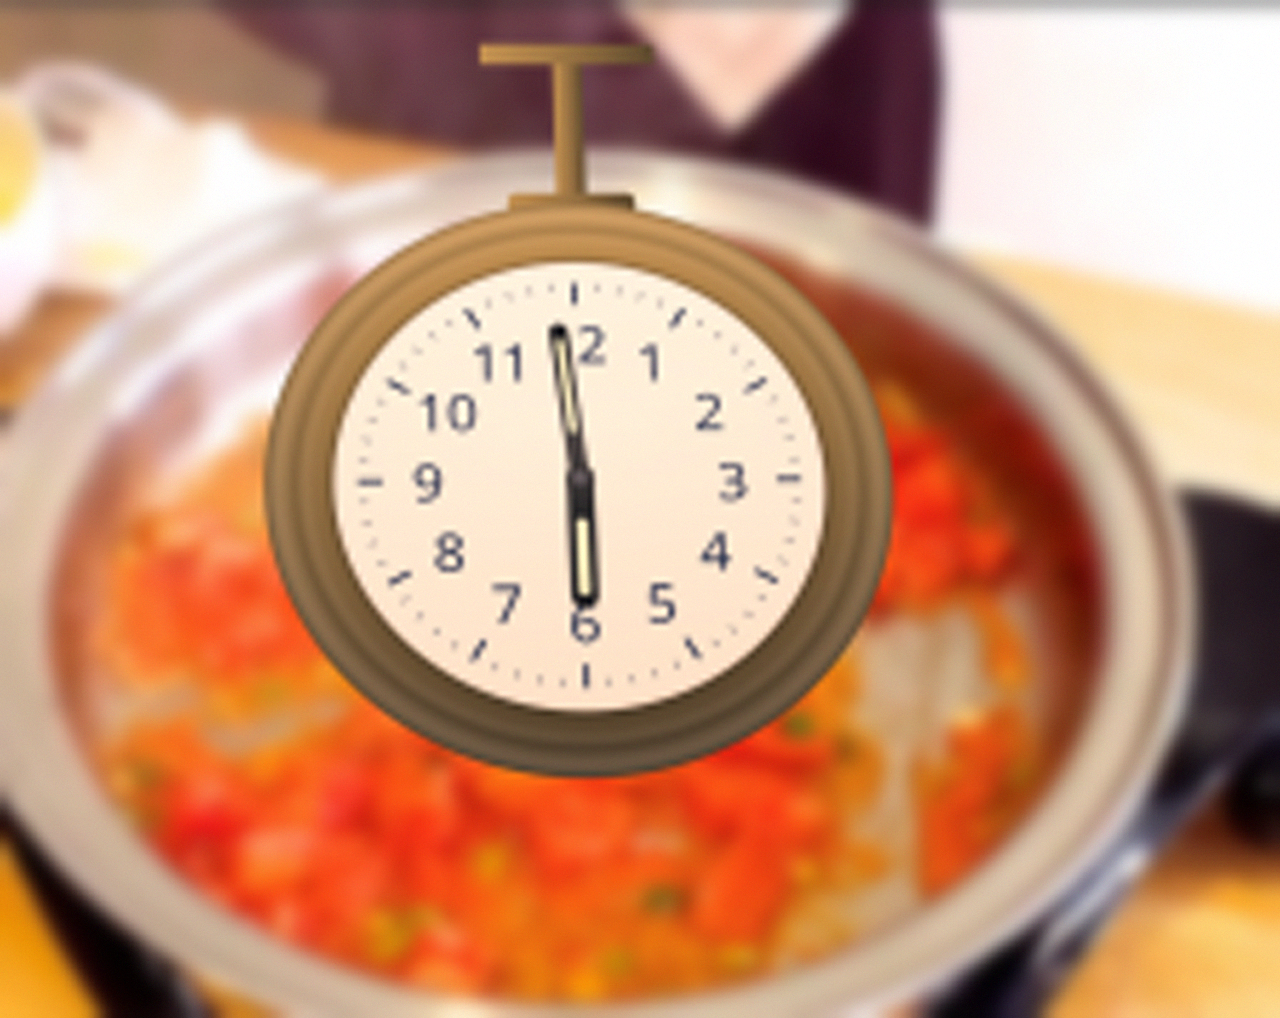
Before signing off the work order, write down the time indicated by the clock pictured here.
5:59
